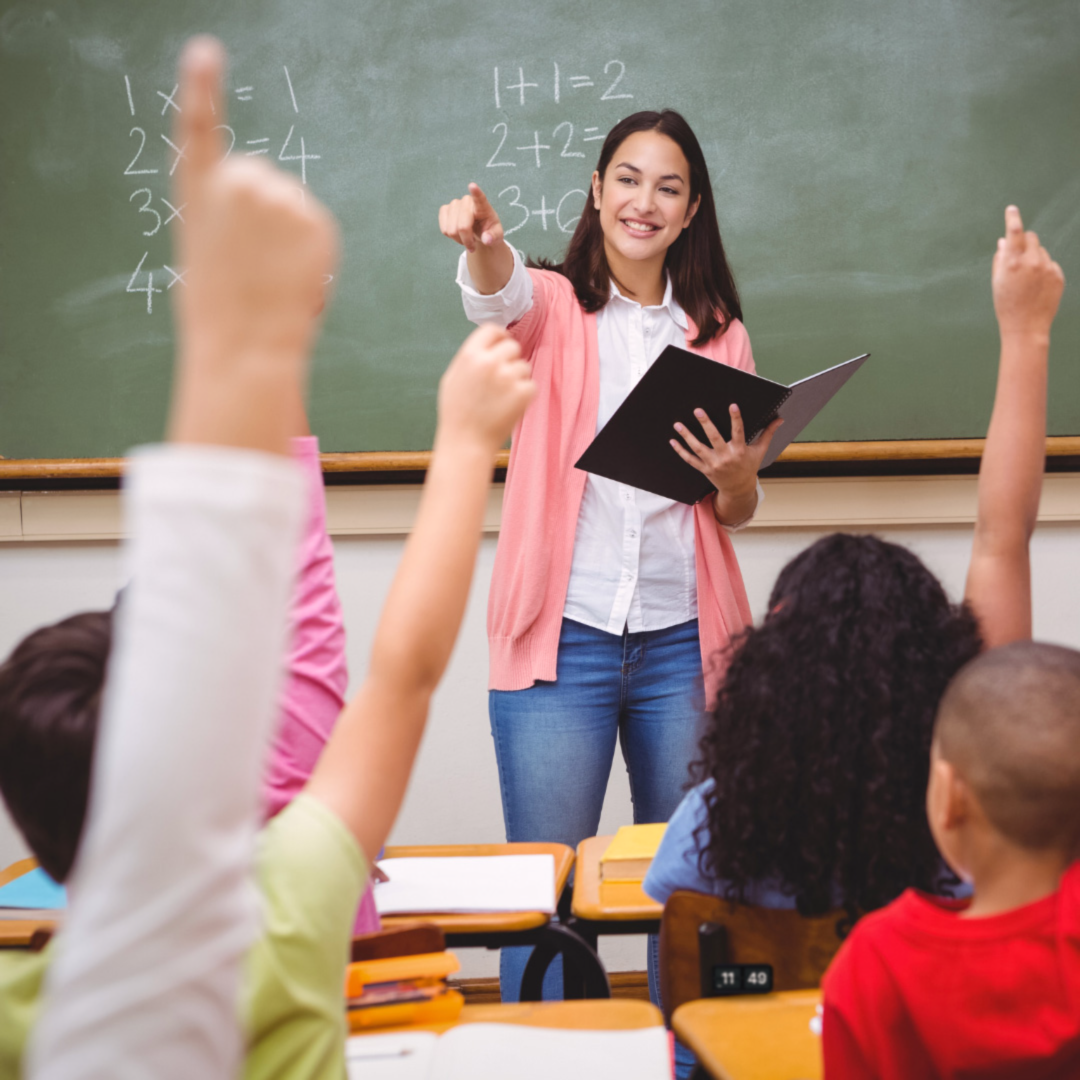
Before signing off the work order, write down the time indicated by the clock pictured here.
11:49
